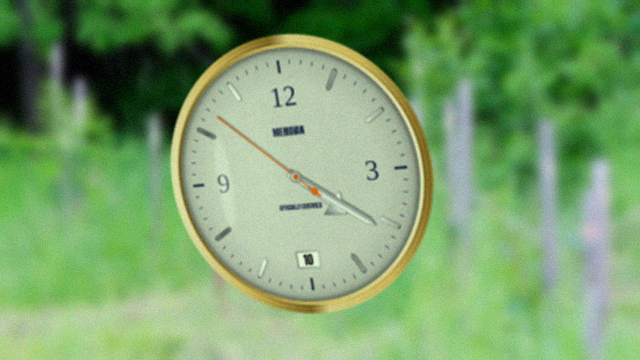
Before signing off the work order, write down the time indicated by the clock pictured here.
4:20:52
